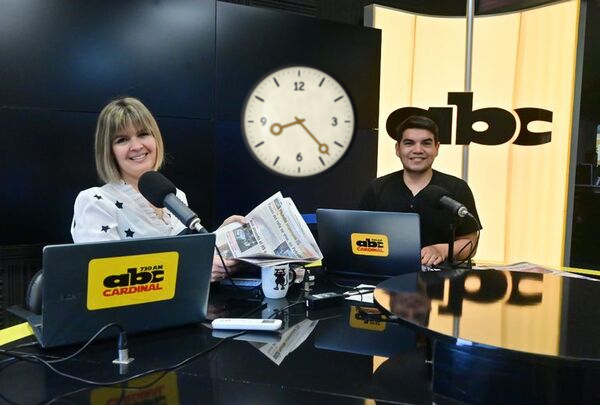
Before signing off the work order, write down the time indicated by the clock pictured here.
8:23
